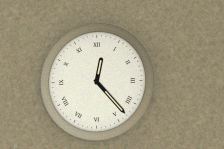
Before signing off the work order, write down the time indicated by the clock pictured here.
12:23
